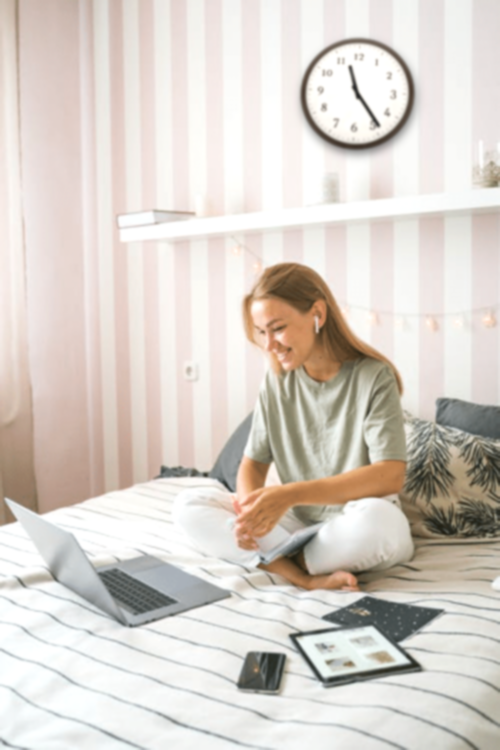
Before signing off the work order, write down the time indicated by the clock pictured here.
11:24
